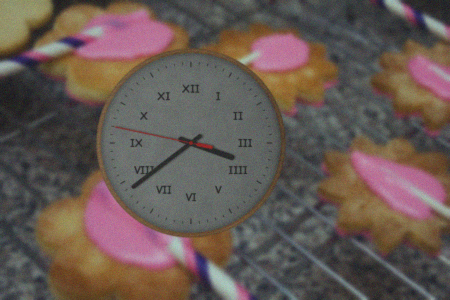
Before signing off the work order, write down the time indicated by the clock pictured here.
3:38:47
